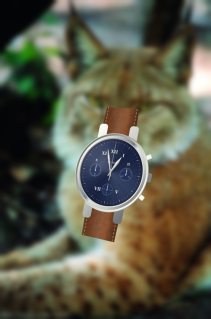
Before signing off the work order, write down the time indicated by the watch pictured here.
12:57
